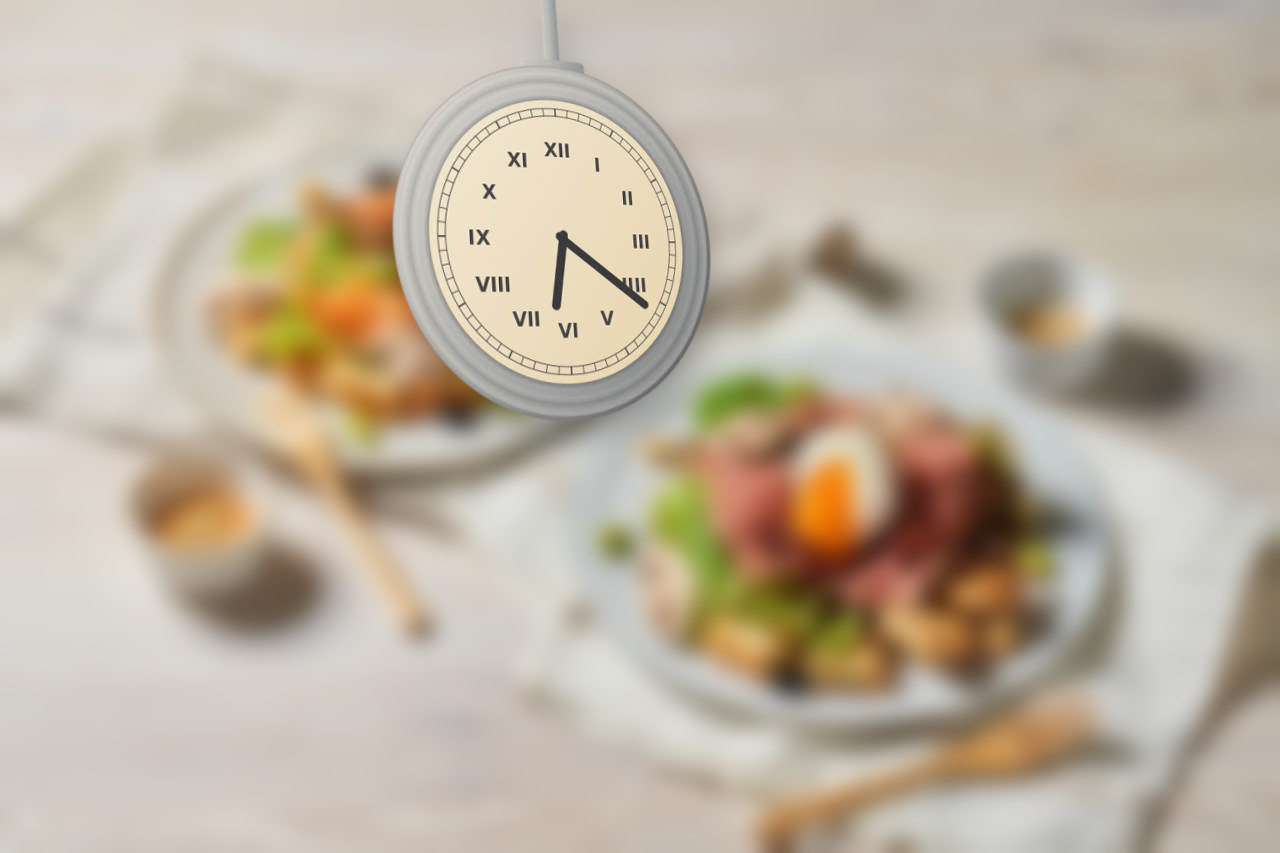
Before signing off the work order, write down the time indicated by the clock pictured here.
6:21
